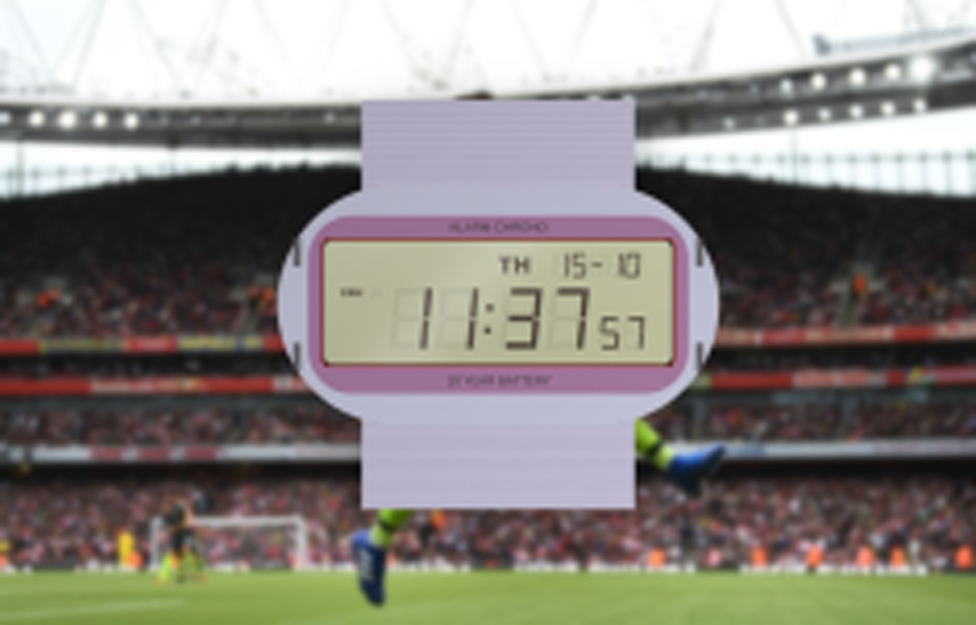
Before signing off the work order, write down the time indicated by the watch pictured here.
11:37:57
